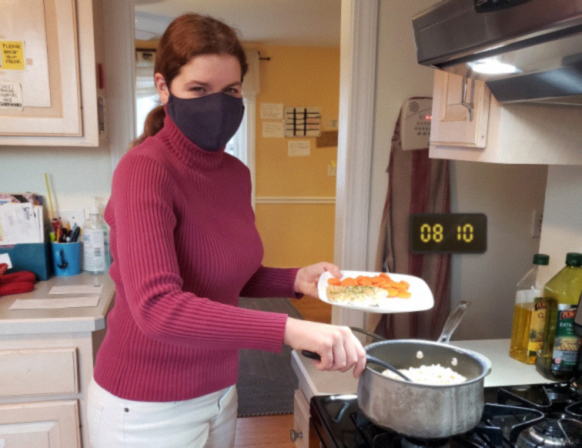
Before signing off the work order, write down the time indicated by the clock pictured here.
8:10
